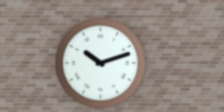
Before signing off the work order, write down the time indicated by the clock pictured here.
10:12
